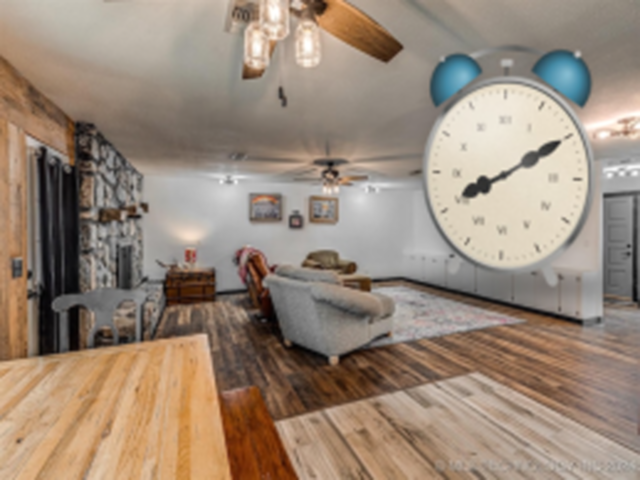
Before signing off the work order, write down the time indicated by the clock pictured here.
8:10
